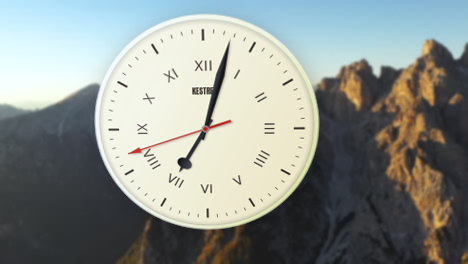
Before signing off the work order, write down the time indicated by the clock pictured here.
7:02:42
